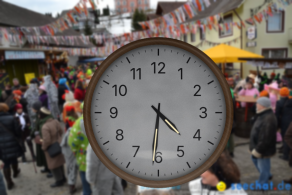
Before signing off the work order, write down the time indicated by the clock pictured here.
4:31
